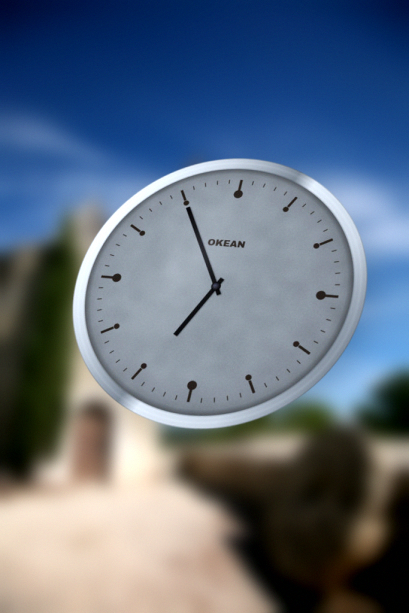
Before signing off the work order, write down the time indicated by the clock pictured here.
6:55
